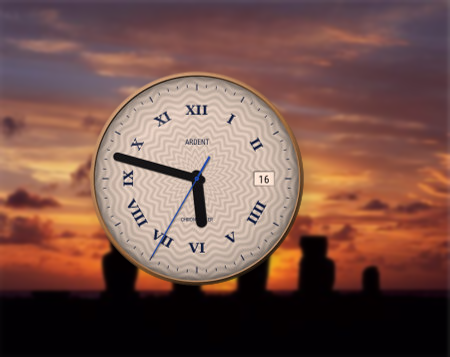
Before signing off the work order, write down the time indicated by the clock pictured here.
5:47:35
